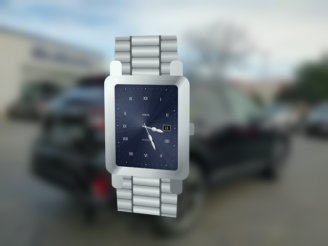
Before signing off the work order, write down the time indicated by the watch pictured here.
3:26
